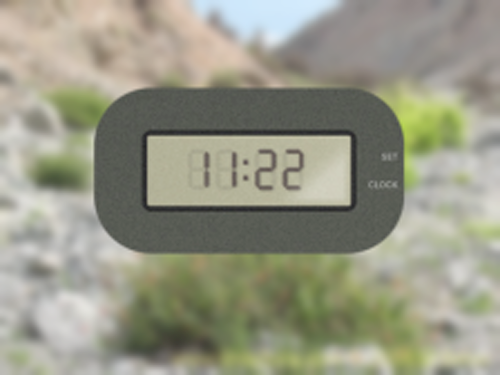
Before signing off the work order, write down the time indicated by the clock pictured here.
11:22
